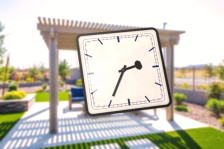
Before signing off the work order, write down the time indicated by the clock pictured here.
2:35
